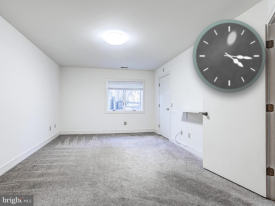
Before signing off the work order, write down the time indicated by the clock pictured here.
4:16
